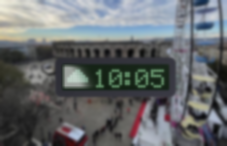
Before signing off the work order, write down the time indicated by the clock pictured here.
10:05
